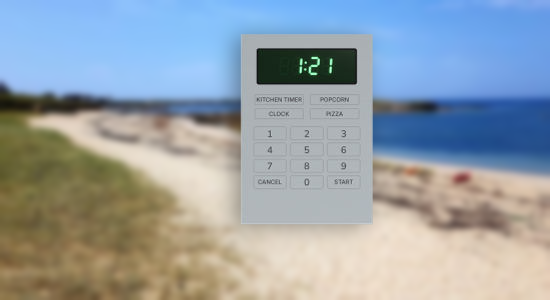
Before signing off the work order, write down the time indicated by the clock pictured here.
1:21
